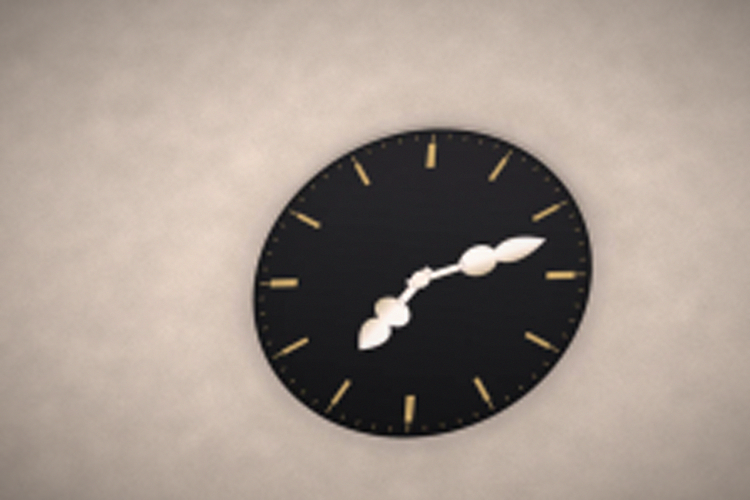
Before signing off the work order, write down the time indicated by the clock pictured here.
7:12
